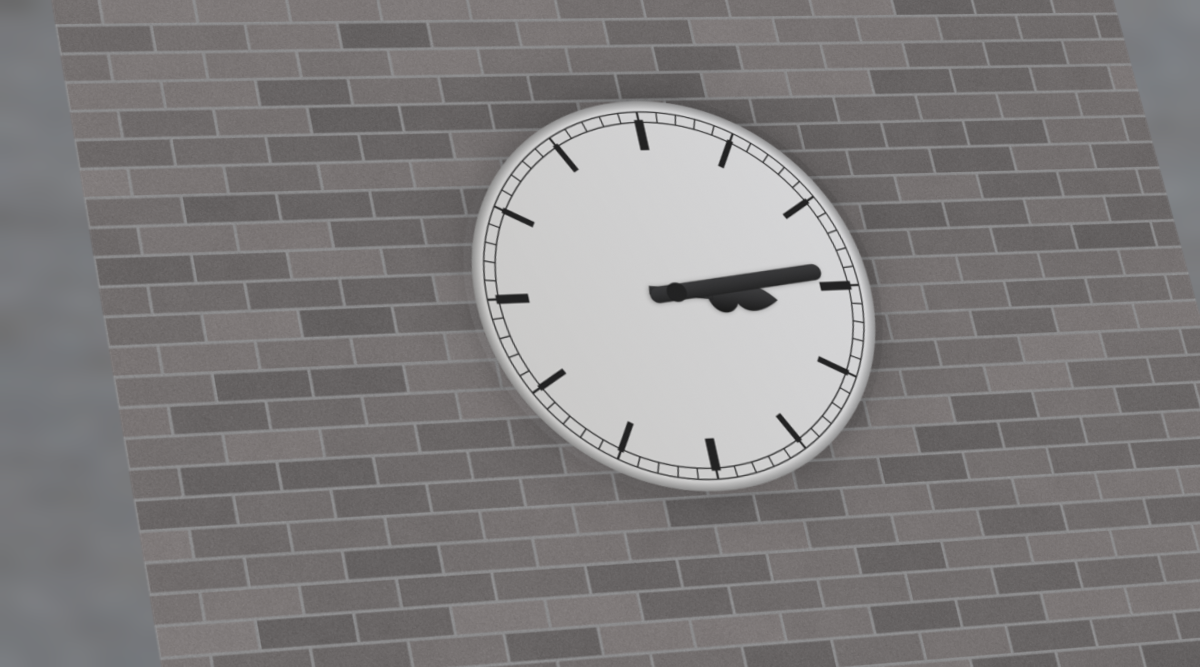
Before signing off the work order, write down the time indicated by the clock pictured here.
3:14
